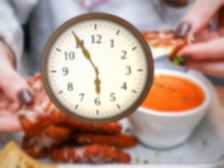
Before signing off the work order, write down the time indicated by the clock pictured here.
5:55
